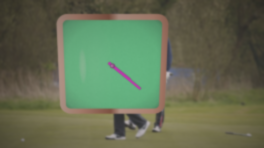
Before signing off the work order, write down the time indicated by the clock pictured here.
4:22
